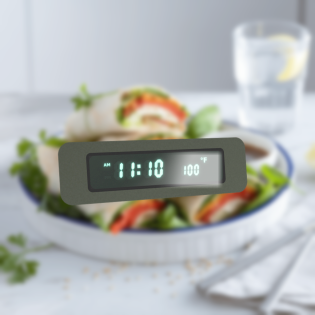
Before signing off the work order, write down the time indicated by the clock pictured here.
11:10
